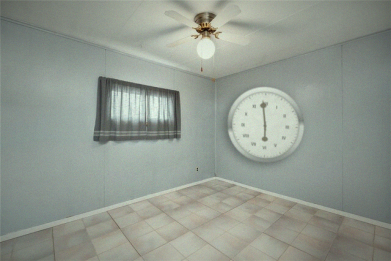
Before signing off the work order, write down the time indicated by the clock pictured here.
5:59
